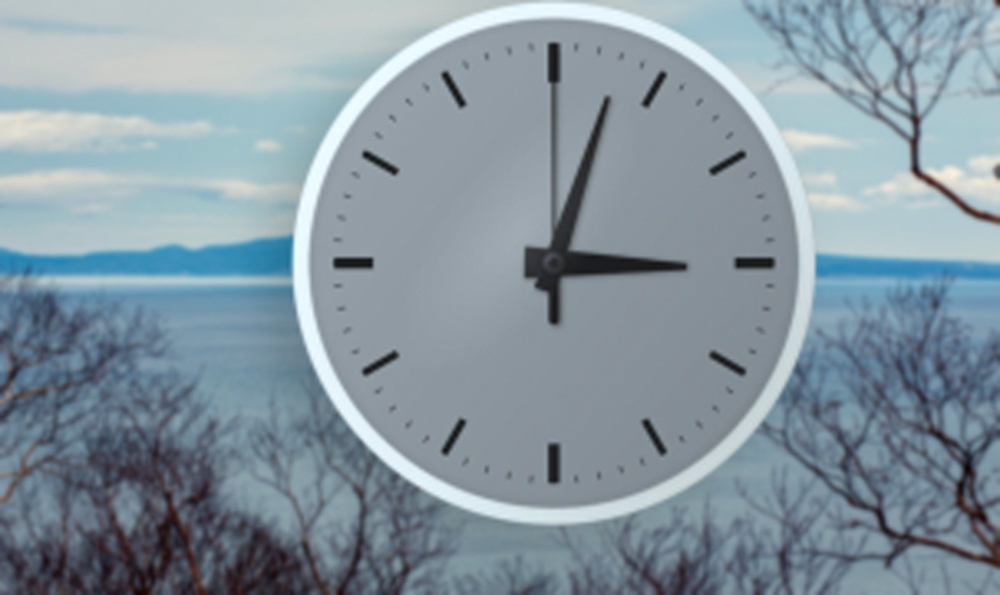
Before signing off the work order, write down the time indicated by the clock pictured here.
3:03:00
